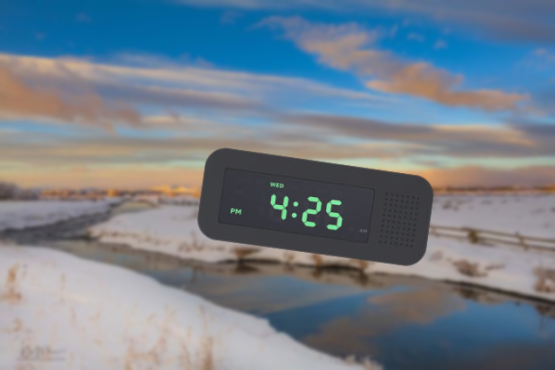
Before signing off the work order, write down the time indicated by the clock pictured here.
4:25
